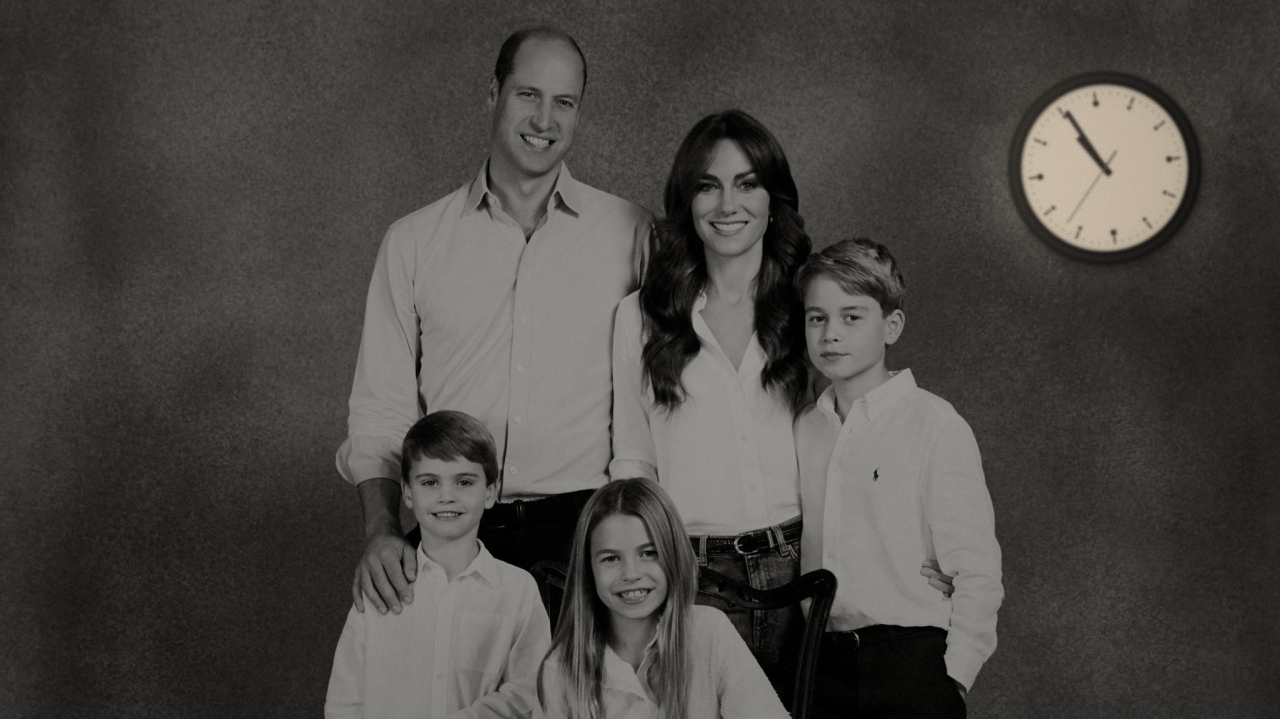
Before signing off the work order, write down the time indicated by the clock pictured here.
10:55:37
